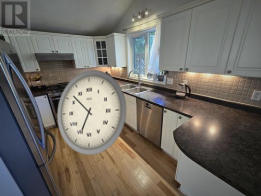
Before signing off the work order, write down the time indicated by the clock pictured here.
6:52
